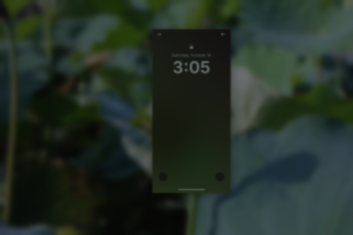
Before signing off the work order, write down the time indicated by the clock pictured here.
3:05
